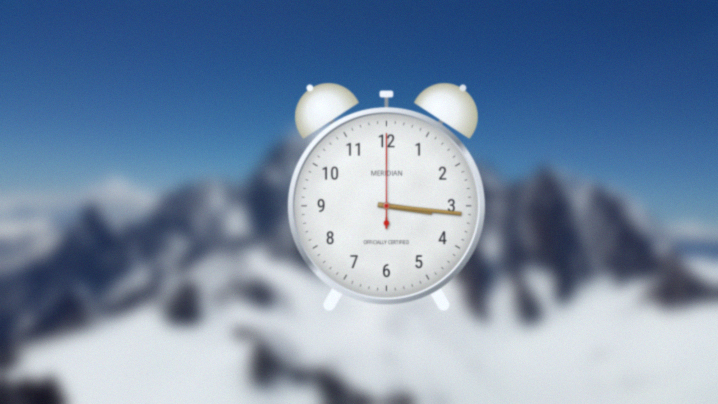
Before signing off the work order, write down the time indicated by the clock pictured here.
3:16:00
